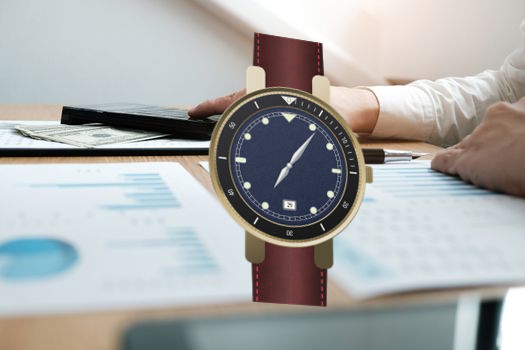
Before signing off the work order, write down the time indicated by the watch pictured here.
7:06
